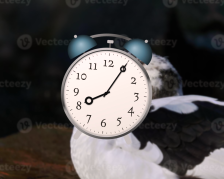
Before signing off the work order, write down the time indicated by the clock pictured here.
8:05
